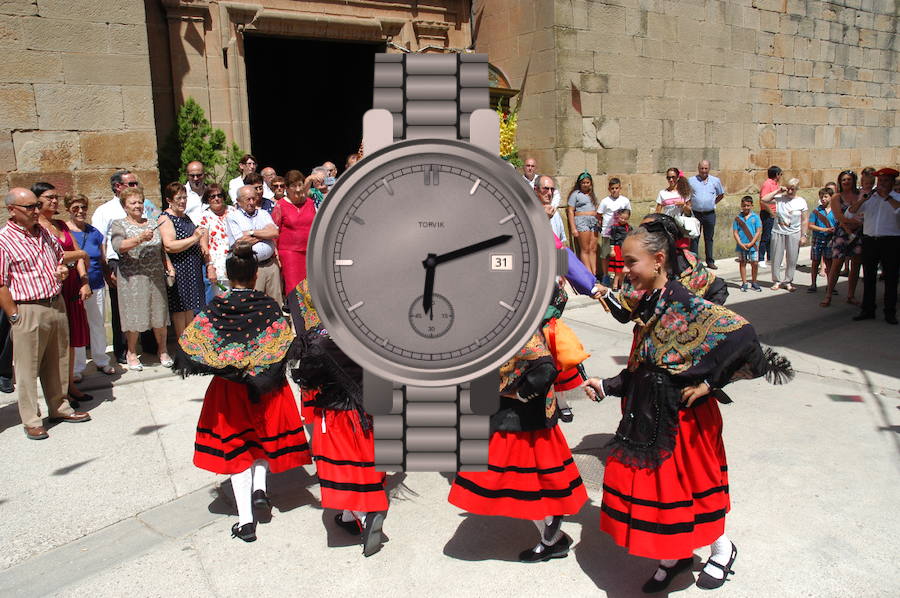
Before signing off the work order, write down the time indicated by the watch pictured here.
6:12
